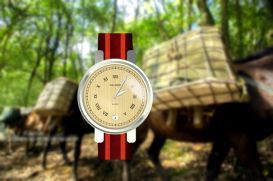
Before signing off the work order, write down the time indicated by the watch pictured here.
2:05
